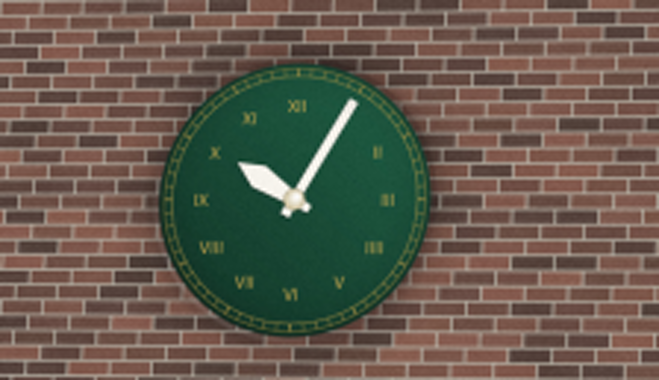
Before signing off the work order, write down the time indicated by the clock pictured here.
10:05
